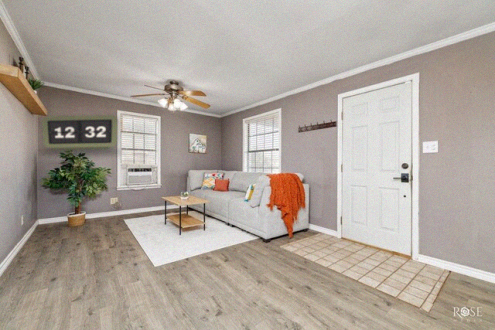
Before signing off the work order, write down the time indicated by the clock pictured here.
12:32
